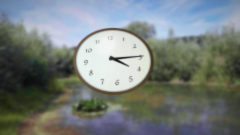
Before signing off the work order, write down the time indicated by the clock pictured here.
4:15
